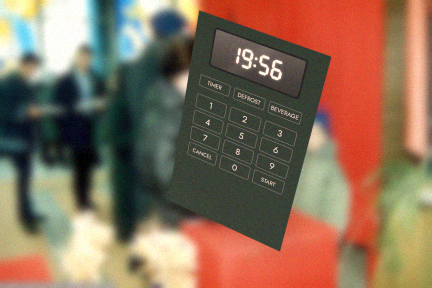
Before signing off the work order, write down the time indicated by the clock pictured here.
19:56
